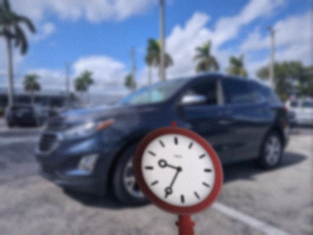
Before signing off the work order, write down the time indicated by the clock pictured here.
9:35
